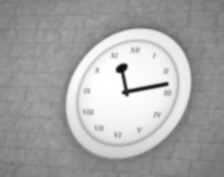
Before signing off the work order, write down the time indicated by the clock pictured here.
11:13
